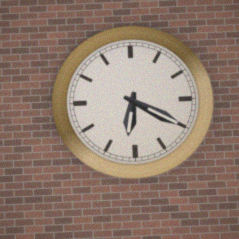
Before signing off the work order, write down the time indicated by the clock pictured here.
6:20
